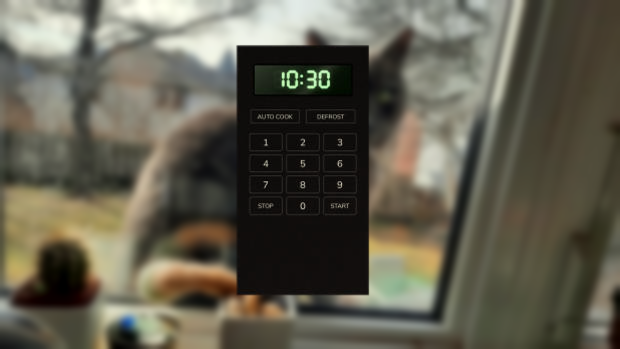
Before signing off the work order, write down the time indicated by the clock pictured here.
10:30
